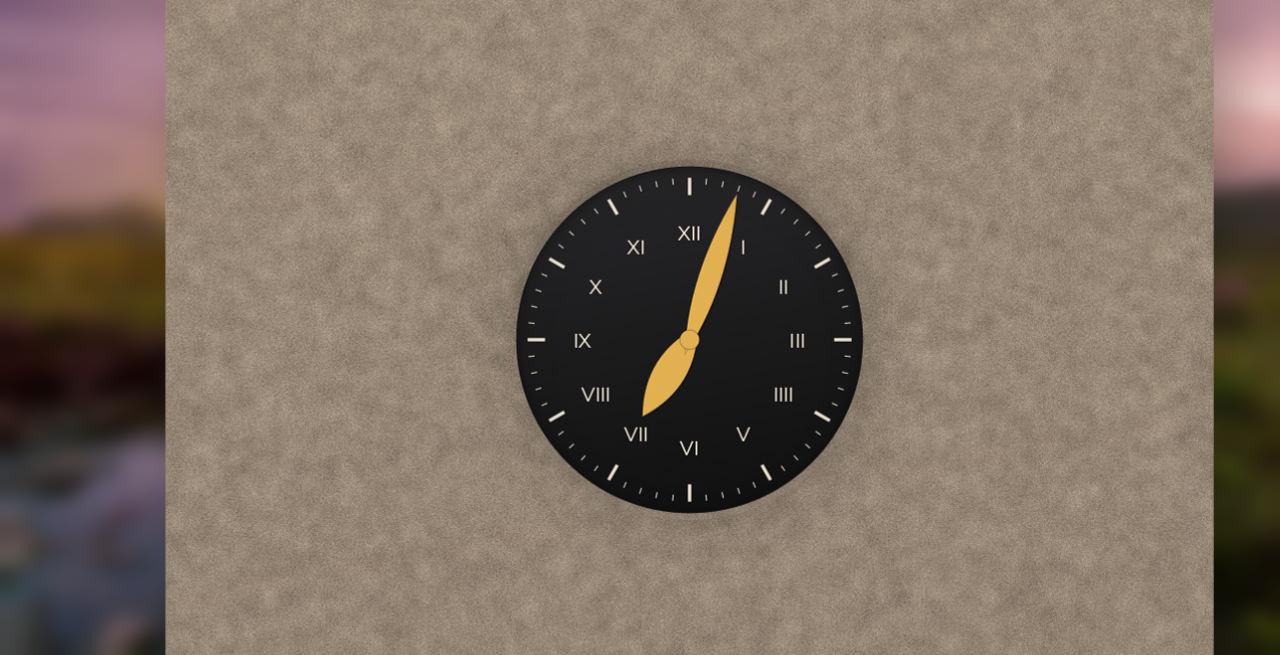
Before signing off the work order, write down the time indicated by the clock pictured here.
7:03
